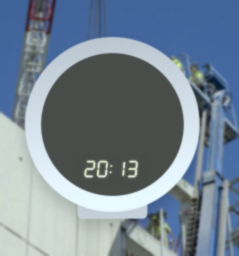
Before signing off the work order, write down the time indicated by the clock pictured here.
20:13
